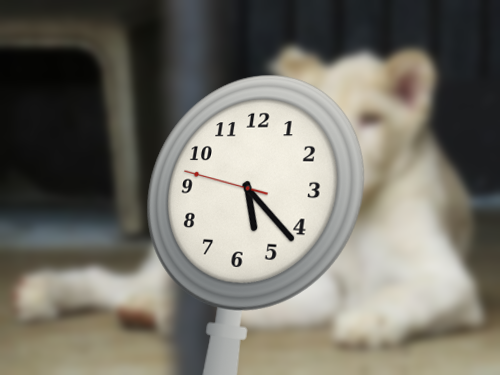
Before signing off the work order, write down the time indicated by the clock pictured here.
5:21:47
